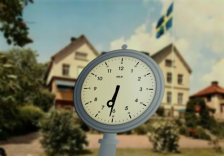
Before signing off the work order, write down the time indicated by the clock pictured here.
6:31
